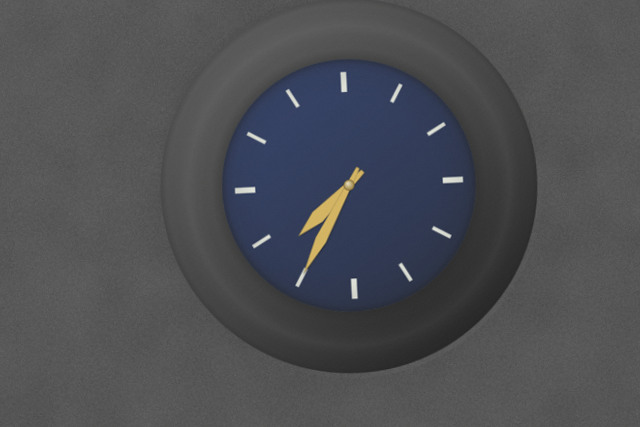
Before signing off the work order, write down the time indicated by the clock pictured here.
7:35
